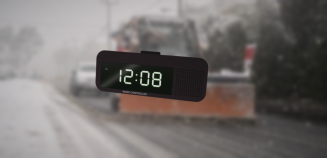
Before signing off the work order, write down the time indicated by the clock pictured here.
12:08
